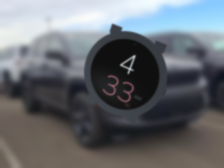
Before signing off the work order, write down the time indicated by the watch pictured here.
4:33
